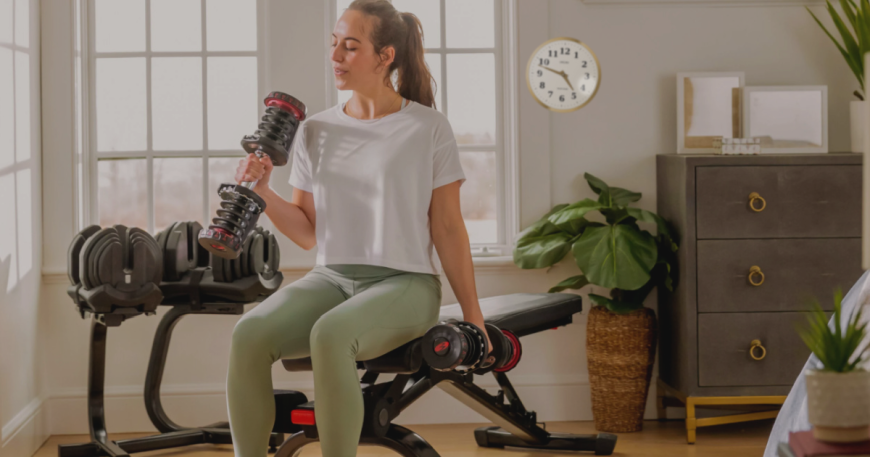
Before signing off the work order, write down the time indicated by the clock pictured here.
4:48
